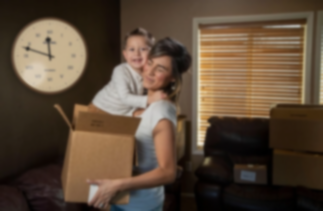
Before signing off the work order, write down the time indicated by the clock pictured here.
11:48
